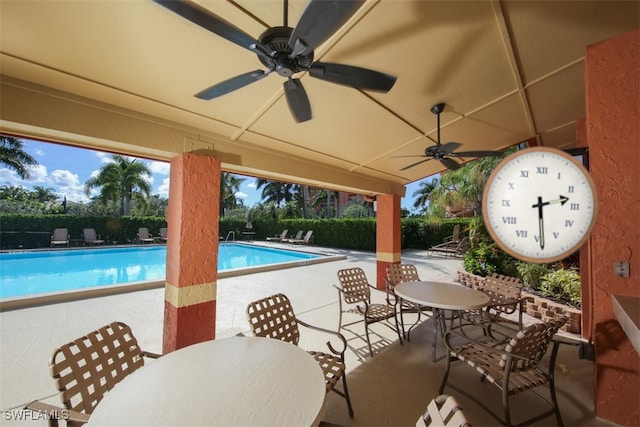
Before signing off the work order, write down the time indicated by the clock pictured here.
2:29
